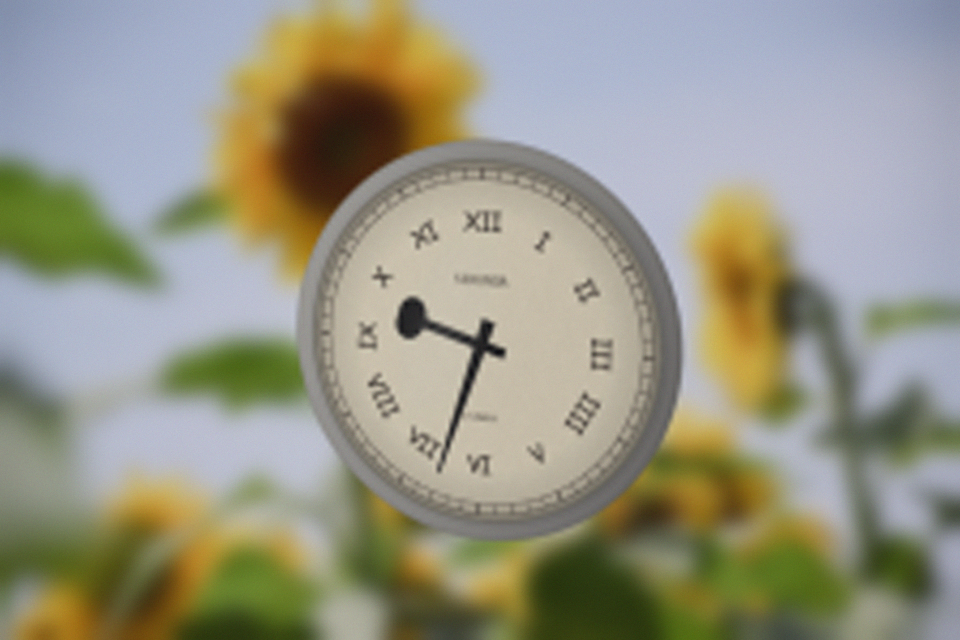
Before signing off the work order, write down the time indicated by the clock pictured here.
9:33
